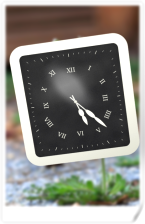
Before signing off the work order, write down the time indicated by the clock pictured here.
5:23
